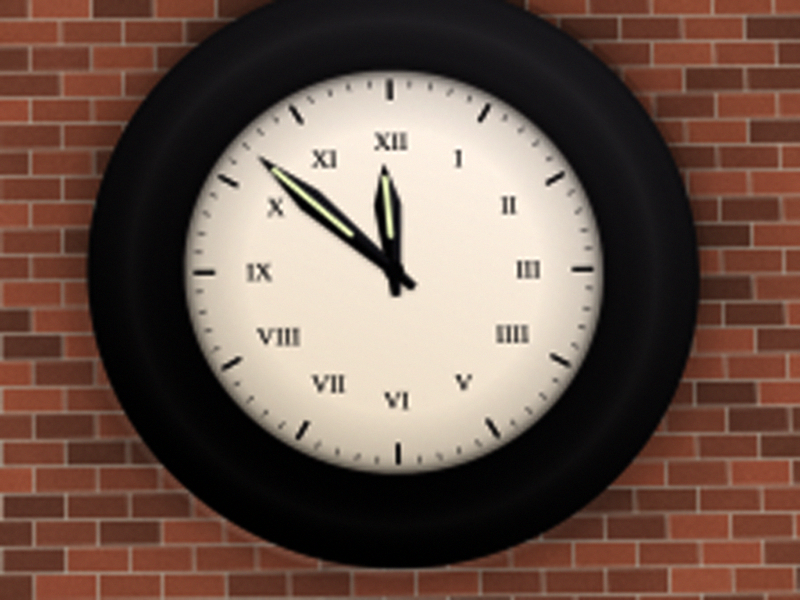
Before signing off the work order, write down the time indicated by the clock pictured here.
11:52
